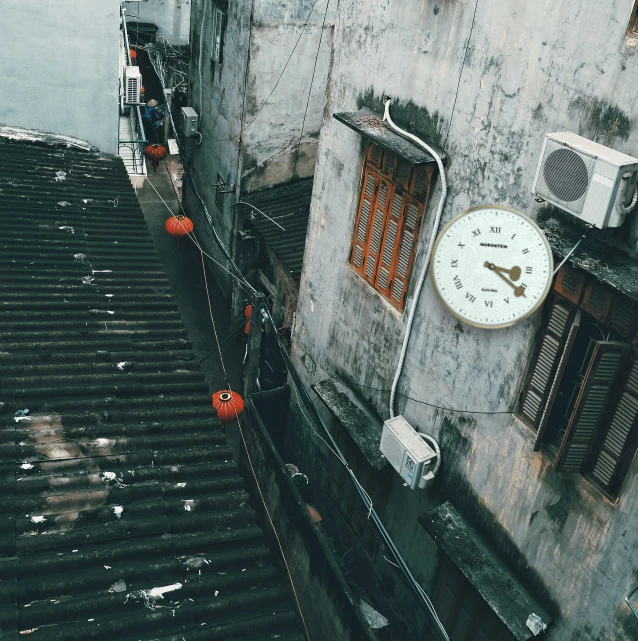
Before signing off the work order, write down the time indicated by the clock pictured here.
3:21
